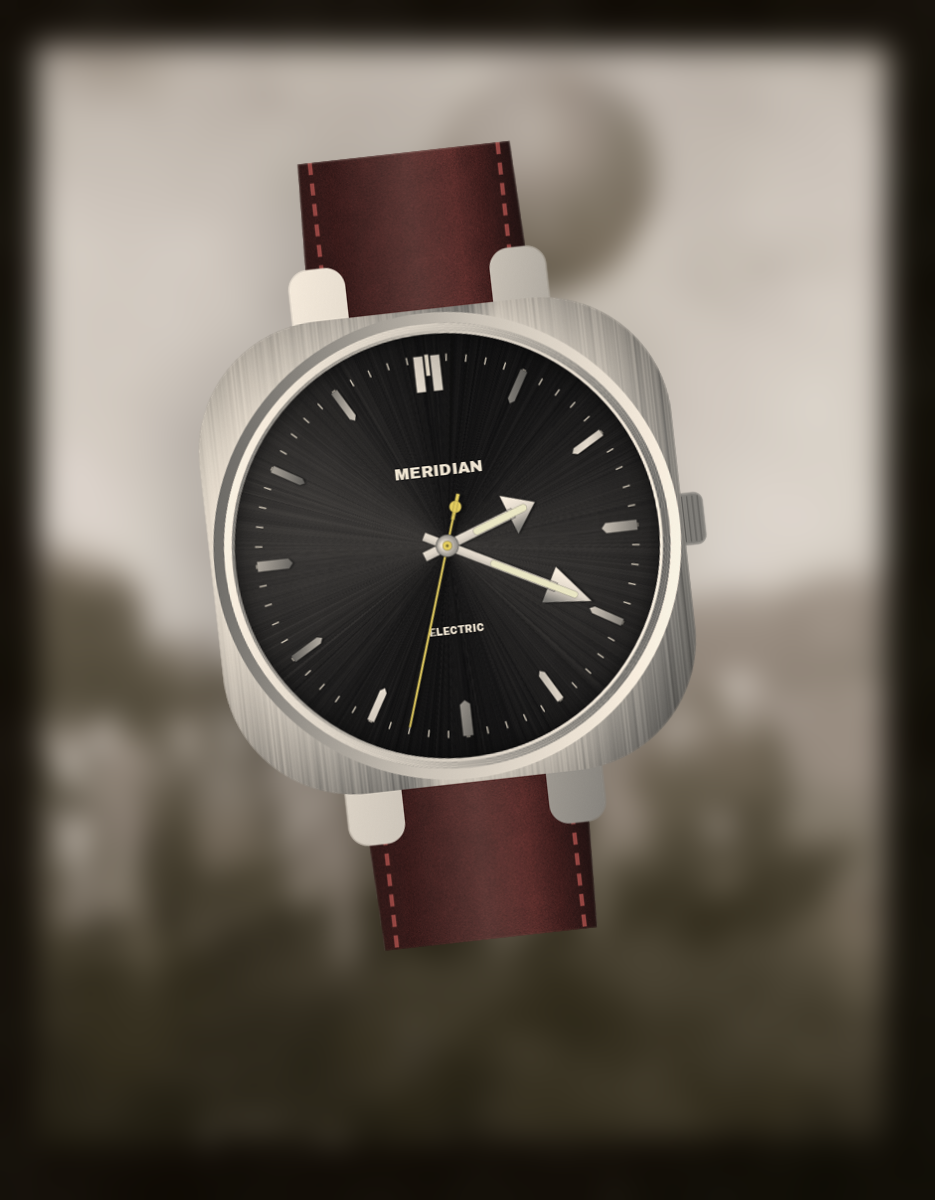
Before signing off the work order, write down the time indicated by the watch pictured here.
2:19:33
